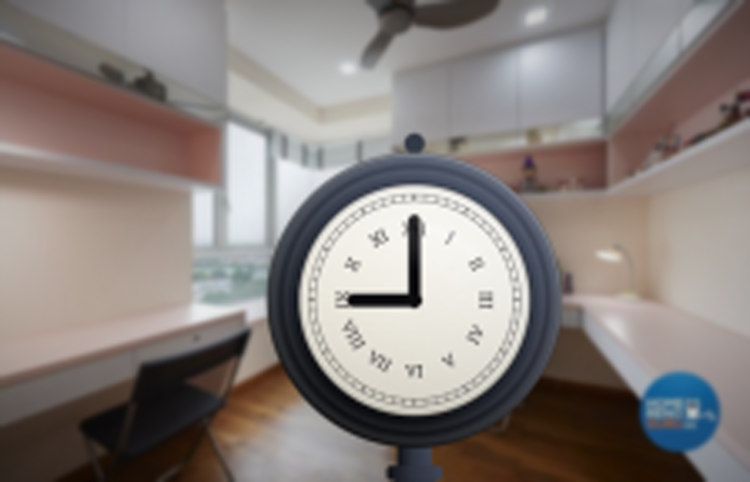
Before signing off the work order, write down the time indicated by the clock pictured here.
9:00
